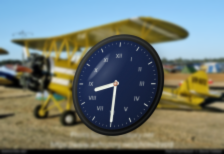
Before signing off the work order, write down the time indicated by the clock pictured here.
8:30
